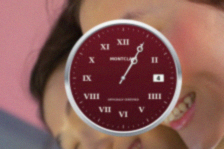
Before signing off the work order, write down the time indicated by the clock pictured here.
1:05
